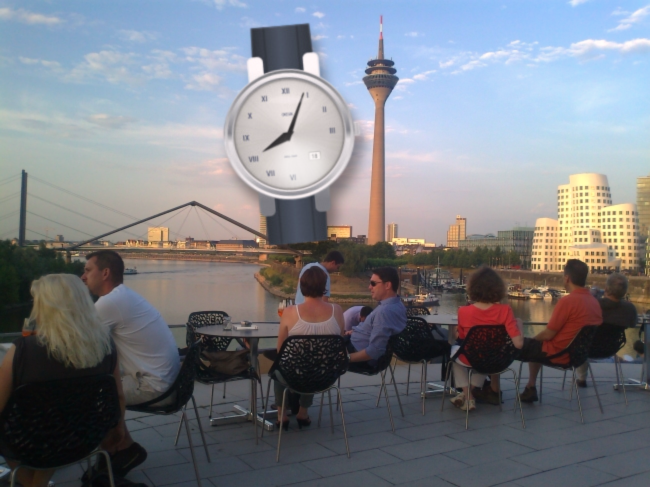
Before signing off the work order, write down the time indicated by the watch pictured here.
8:04
